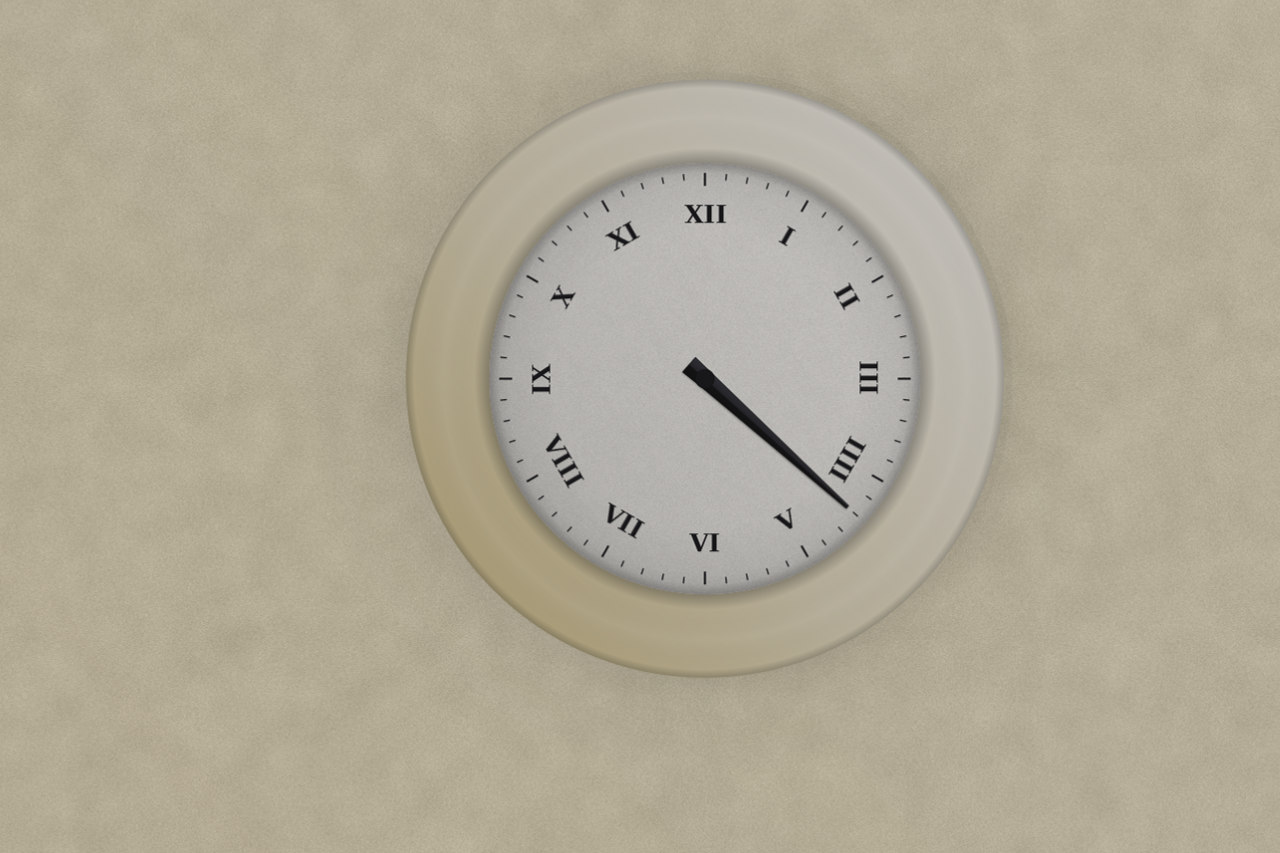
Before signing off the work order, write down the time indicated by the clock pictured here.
4:22
